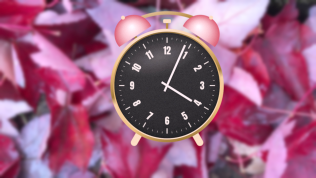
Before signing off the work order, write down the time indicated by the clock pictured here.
4:04
